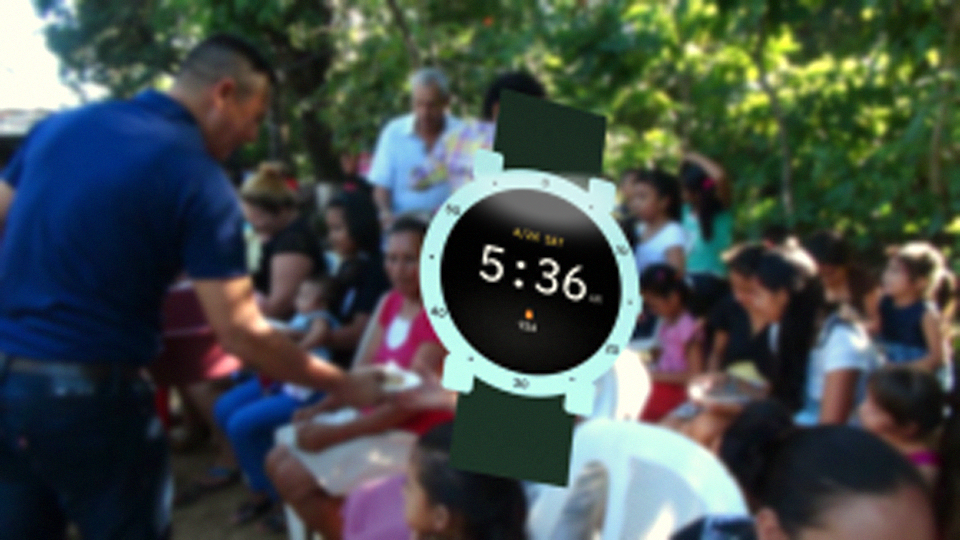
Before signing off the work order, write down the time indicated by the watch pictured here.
5:36
